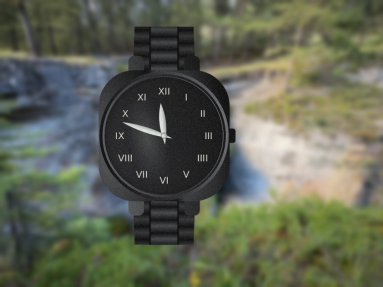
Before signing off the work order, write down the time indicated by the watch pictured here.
11:48
